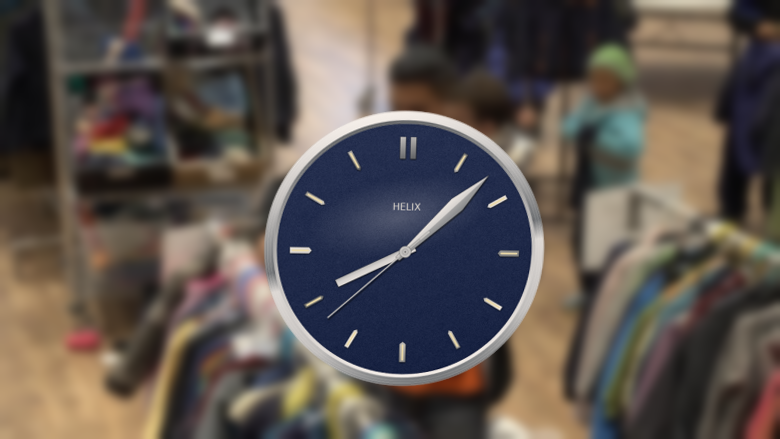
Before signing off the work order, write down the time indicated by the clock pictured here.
8:07:38
